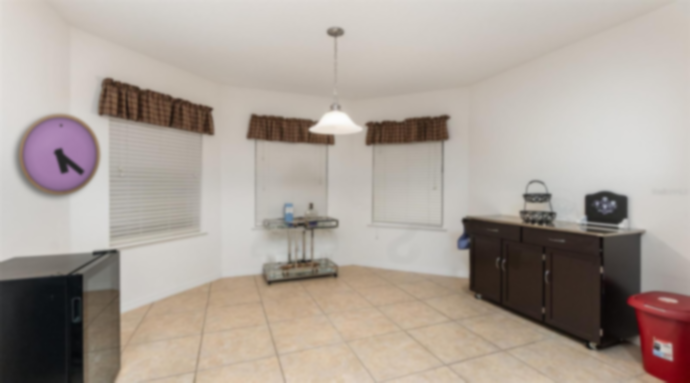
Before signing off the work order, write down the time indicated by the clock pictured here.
5:21
